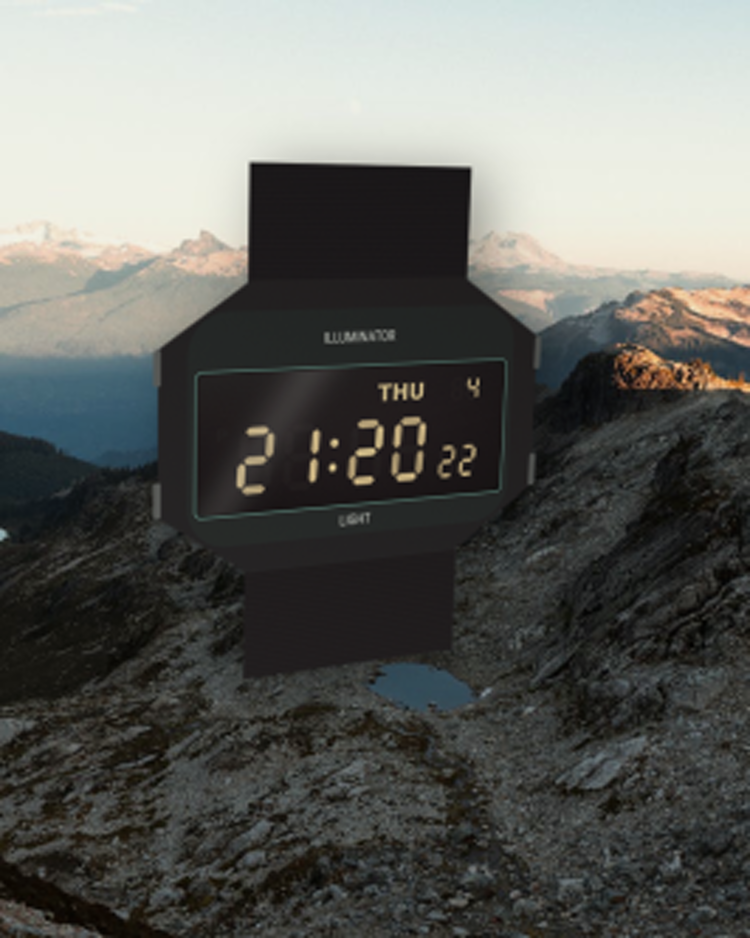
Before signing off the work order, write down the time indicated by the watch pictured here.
21:20:22
